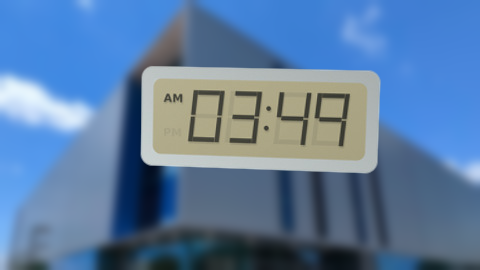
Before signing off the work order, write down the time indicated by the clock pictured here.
3:49
